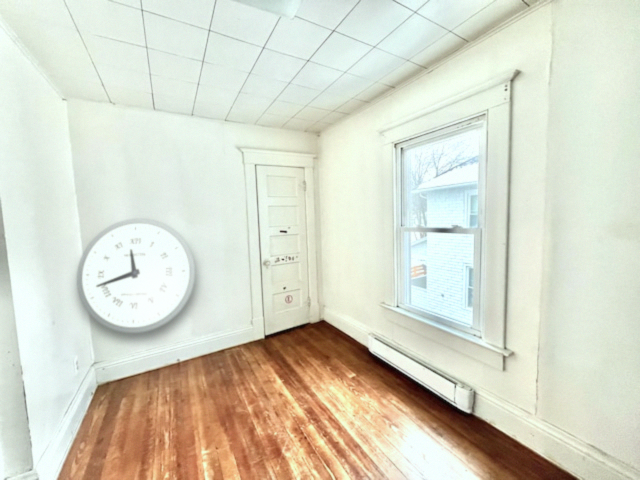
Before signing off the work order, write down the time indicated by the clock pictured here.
11:42
